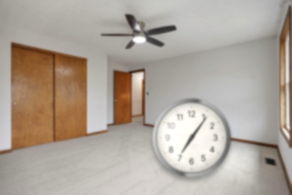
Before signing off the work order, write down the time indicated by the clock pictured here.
7:06
